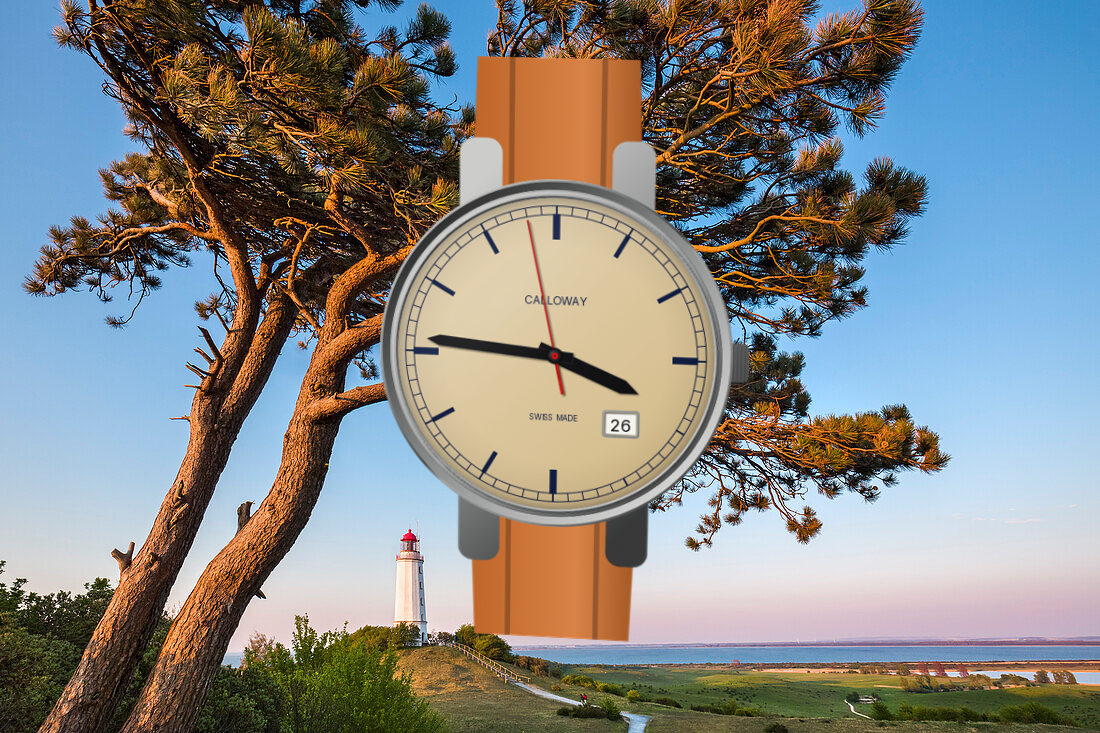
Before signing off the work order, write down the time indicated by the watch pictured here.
3:45:58
